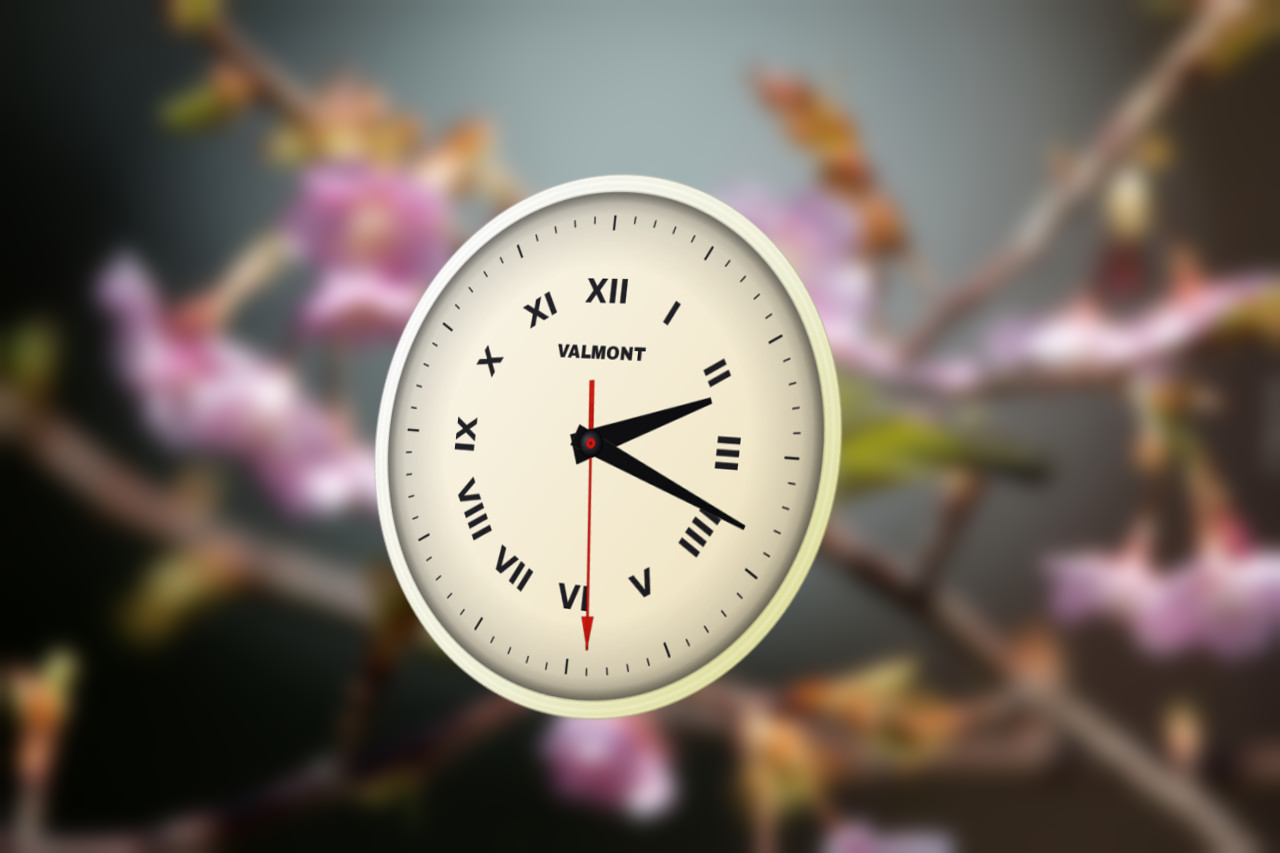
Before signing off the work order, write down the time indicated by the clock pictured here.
2:18:29
